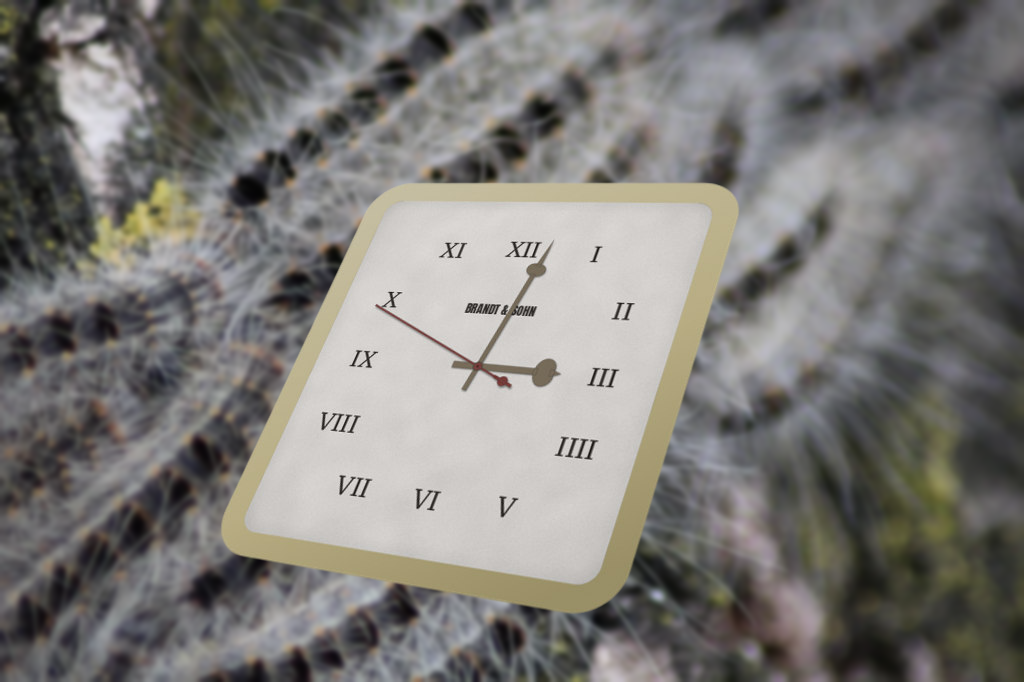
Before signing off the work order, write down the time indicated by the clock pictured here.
3:01:49
